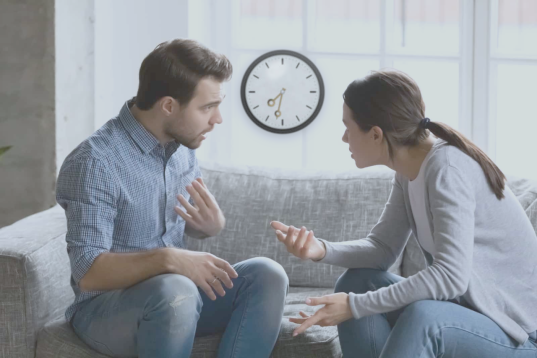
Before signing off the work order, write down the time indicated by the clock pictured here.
7:32
